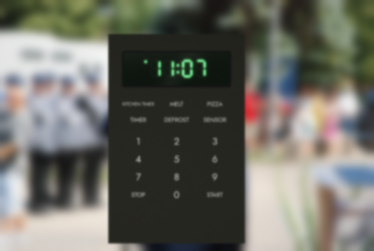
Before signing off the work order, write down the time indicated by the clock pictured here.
11:07
